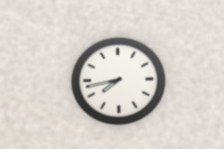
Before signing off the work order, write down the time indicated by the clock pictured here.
7:43
